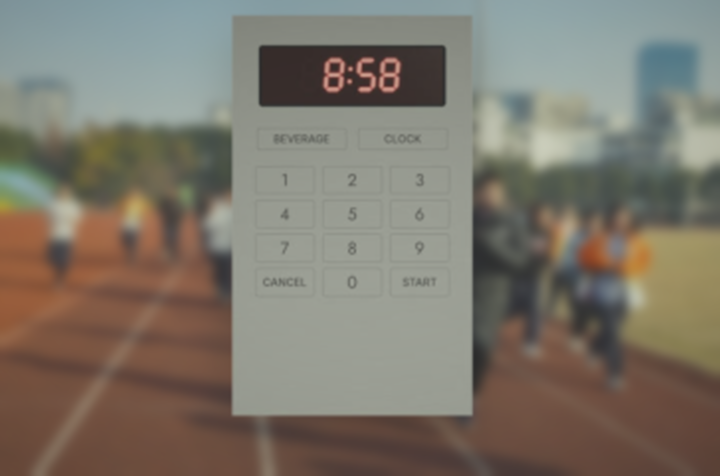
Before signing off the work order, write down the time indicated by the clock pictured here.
8:58
